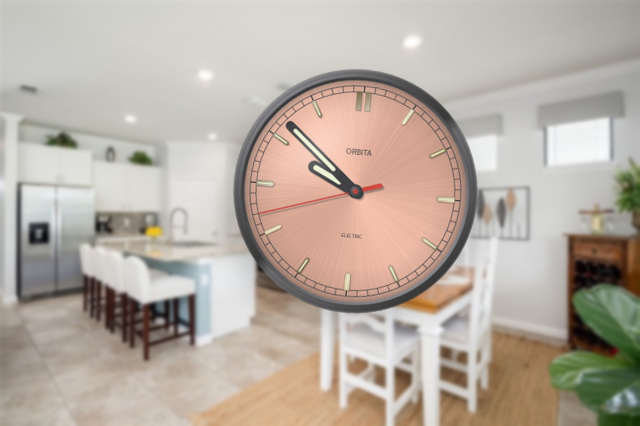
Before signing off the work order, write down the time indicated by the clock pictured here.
9:51:42
